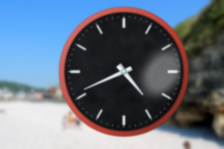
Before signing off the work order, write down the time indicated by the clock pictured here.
4:41
